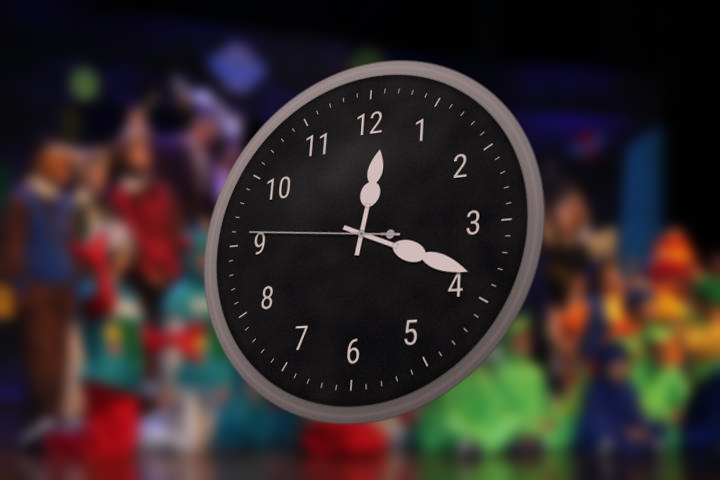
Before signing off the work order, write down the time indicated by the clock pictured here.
12:18:46
